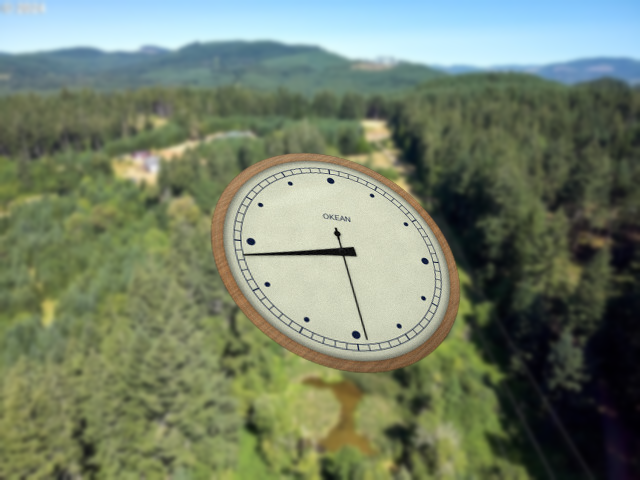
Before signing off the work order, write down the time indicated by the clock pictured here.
8:43:29
